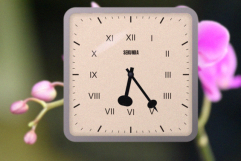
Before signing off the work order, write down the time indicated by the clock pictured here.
6:24
